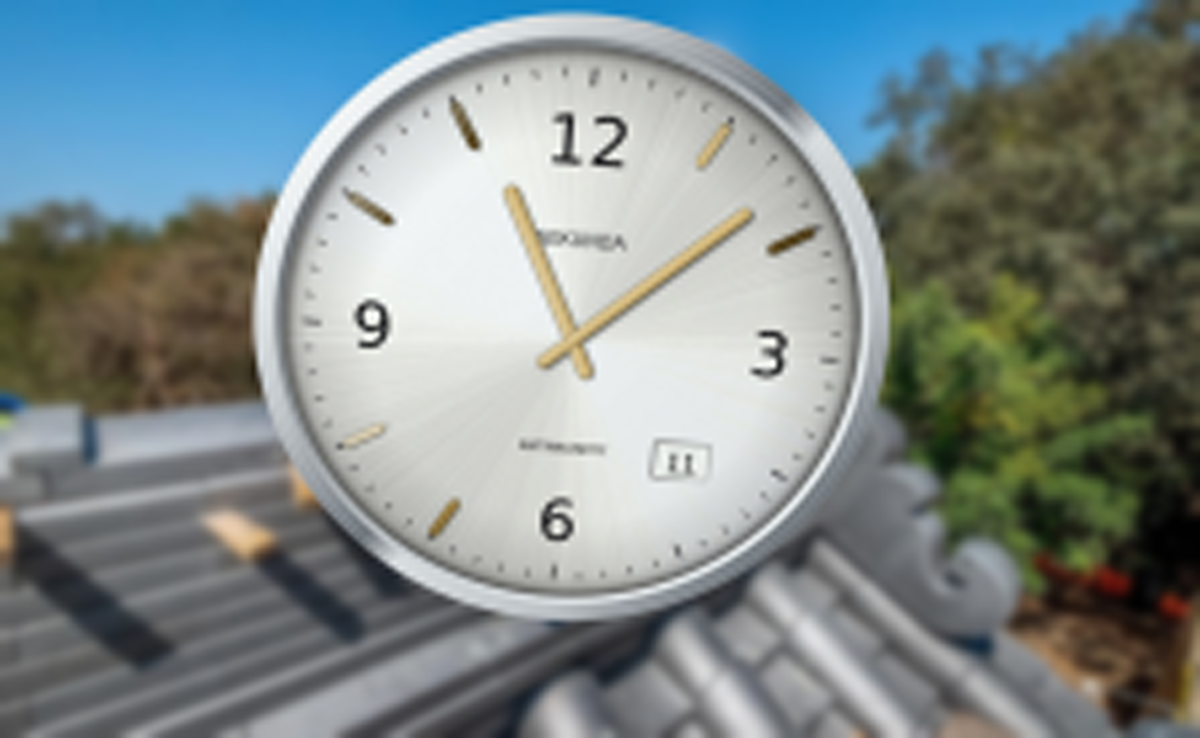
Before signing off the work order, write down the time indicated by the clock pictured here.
11:08
